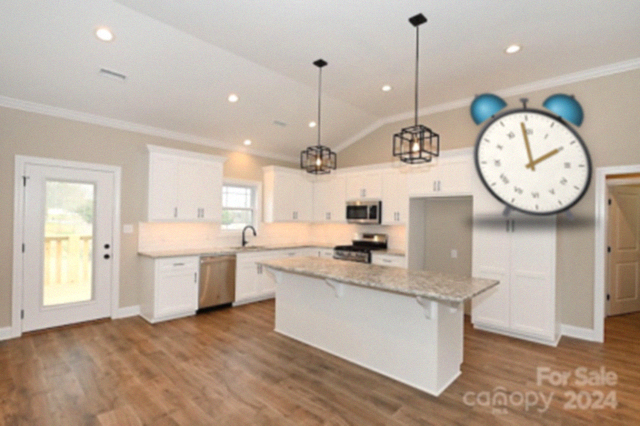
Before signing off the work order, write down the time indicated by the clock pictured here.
1:59
